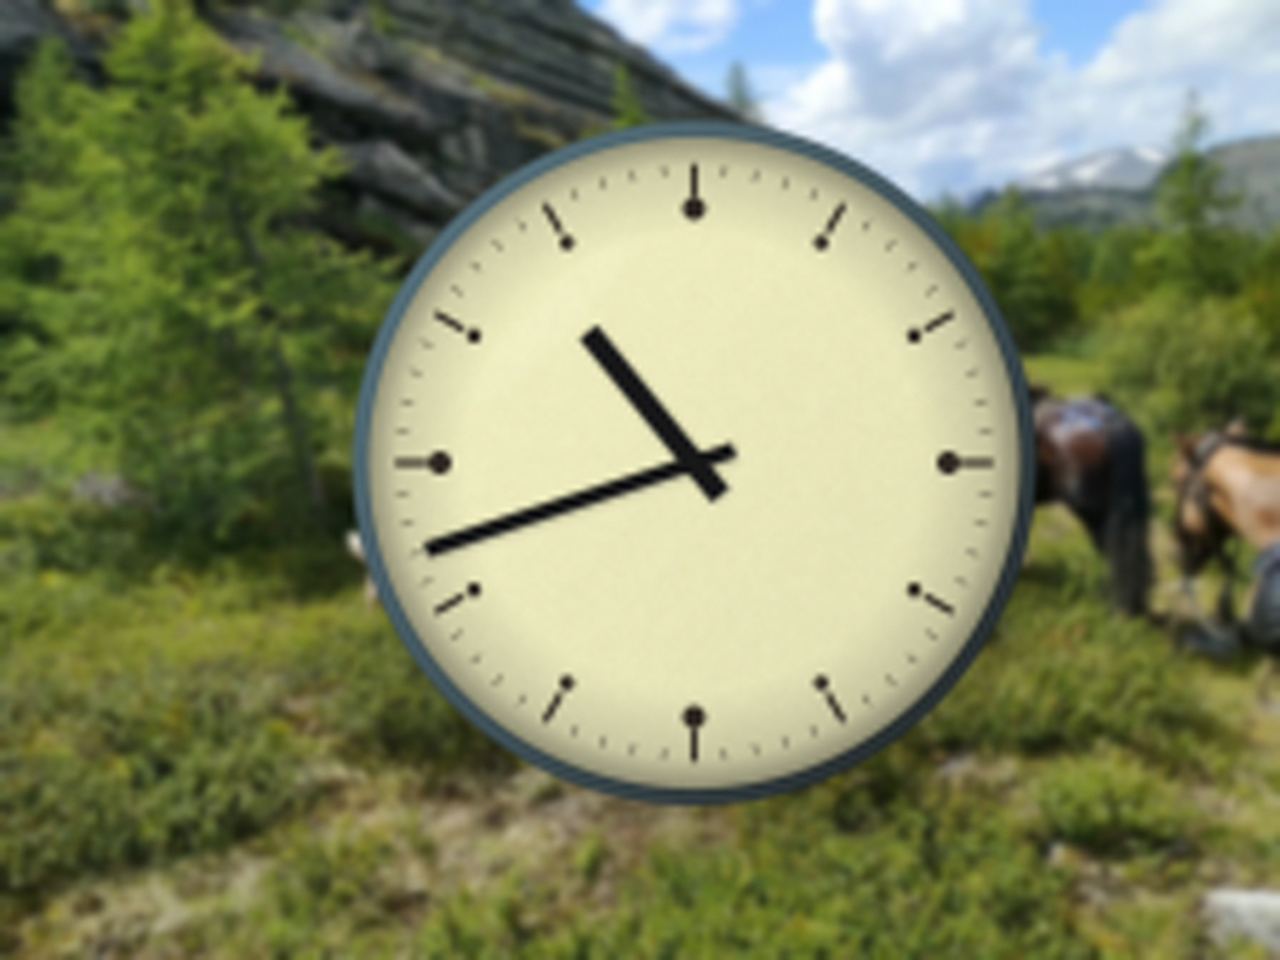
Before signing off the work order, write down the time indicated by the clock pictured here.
10:42
